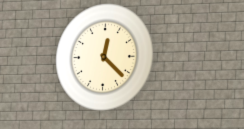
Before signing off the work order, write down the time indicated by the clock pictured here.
12:22
